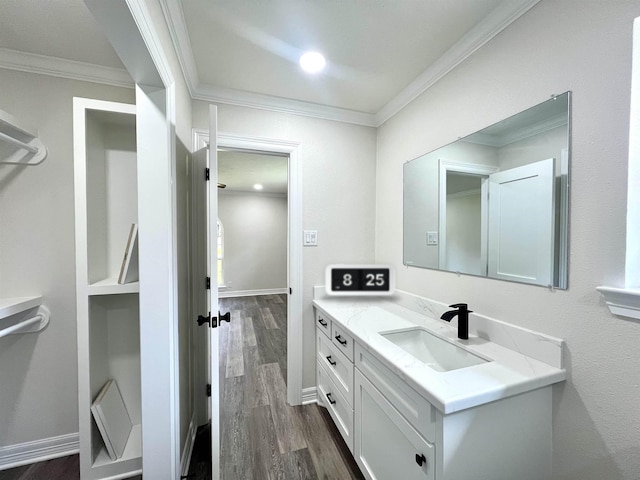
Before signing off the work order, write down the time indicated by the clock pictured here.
8:25
